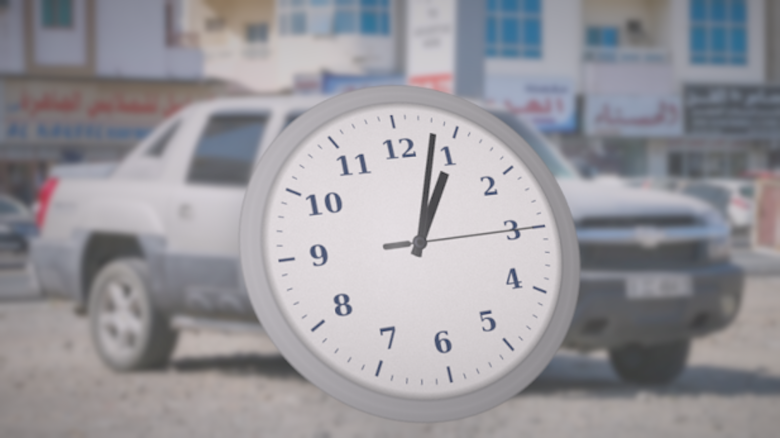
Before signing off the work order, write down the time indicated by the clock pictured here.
1:03:15
